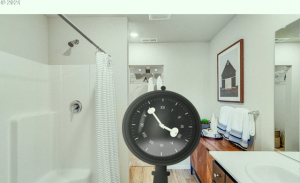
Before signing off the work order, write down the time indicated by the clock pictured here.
3:54
